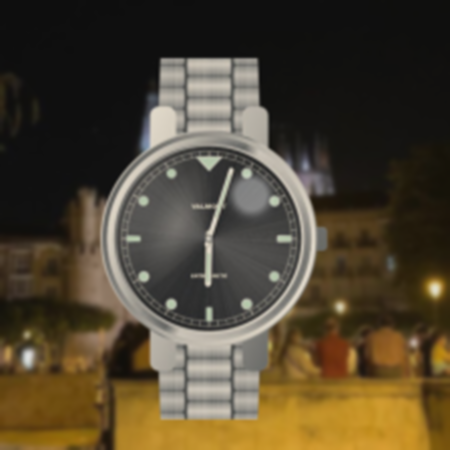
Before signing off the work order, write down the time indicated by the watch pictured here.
6:03
